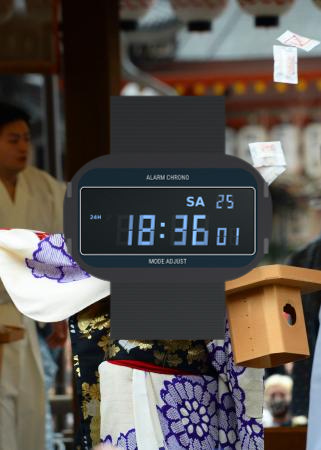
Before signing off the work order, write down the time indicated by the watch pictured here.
18:36:01
